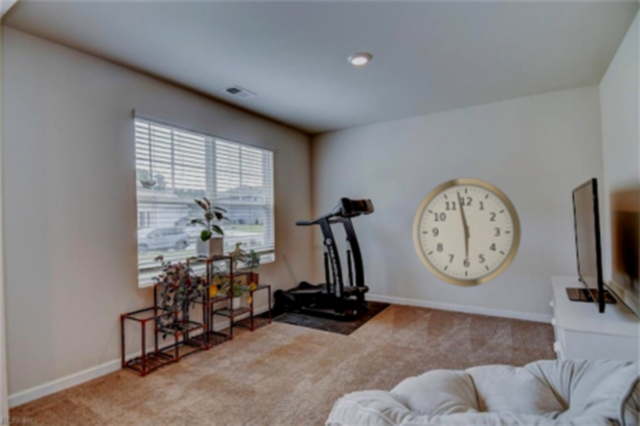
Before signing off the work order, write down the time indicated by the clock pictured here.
5:58
